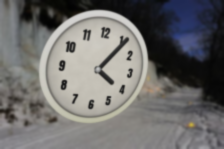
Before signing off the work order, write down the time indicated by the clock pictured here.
4:06
